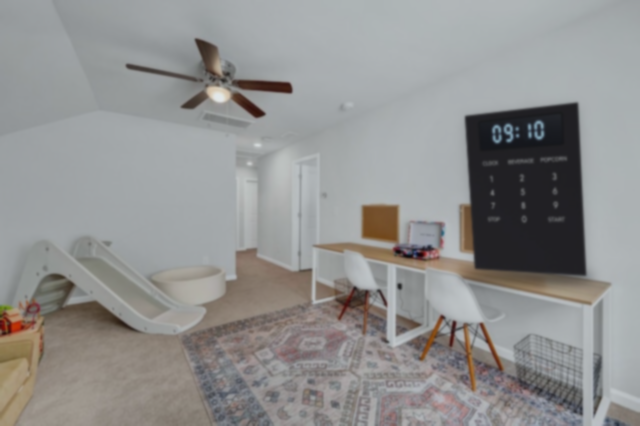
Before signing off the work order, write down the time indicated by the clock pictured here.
9:10
